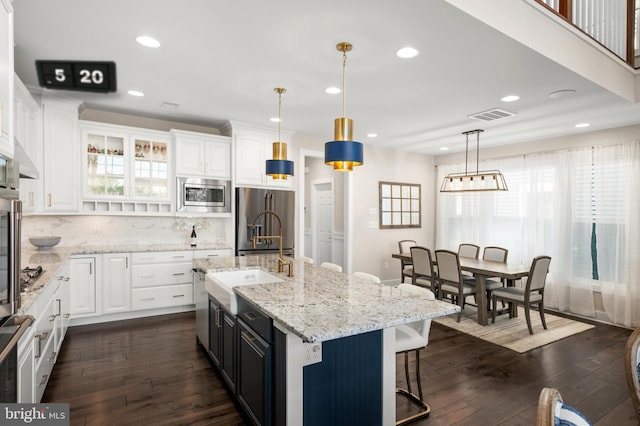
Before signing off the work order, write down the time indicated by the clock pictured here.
5:20
